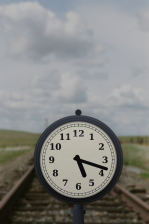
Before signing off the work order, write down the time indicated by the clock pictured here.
5:18
